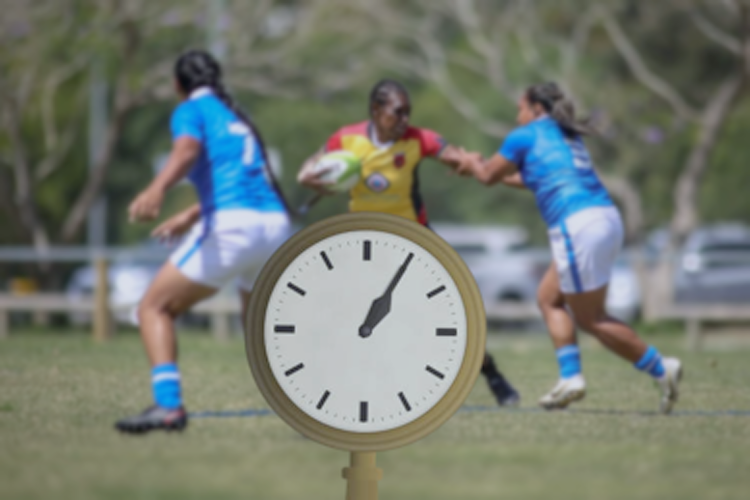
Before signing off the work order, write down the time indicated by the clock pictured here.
1:05
